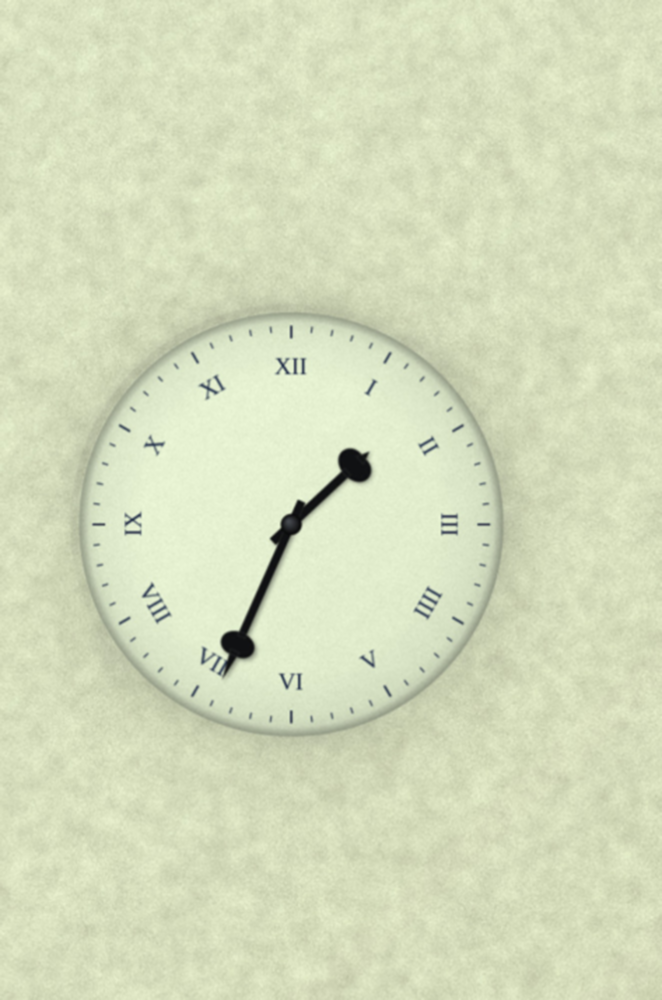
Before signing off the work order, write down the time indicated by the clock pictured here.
1:34
